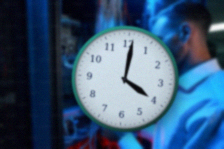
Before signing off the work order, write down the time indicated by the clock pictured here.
4:01
